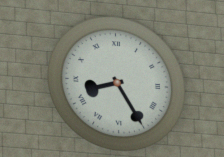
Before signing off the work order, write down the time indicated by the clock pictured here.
8:25
